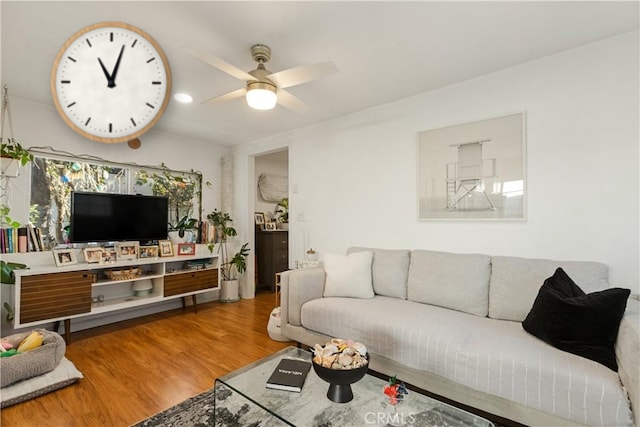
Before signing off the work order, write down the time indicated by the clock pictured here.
11:03
